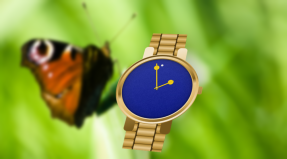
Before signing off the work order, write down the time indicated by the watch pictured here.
1:58
